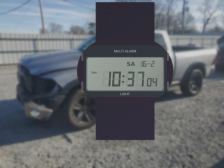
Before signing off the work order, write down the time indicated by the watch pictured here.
10:37:04
